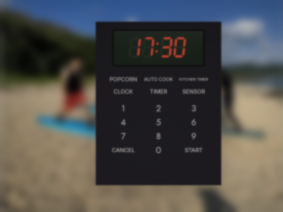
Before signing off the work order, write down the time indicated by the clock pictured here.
17:30
